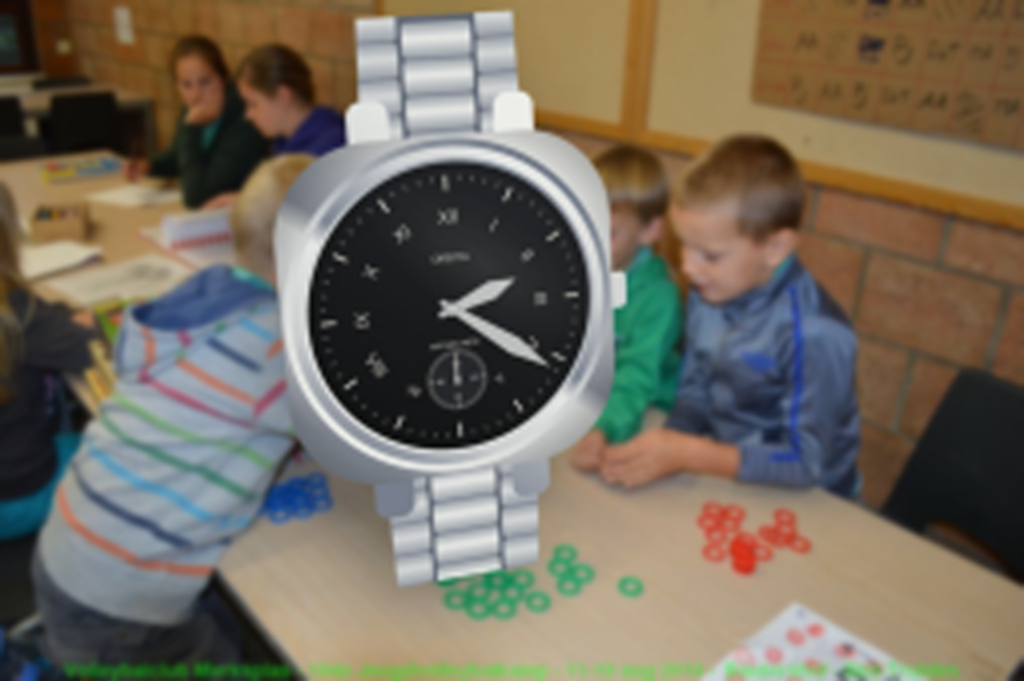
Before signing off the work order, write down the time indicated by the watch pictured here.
2:21
